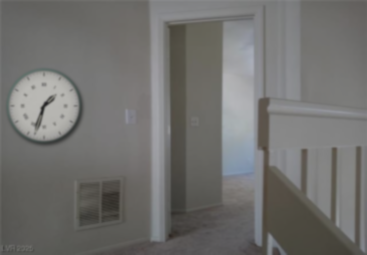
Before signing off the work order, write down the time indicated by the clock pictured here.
1:33
